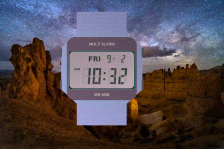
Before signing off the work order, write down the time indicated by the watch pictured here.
10:32
